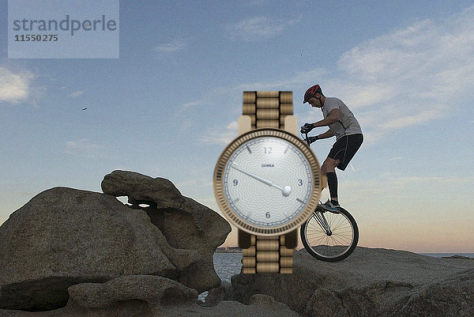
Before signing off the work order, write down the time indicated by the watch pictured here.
3:49
